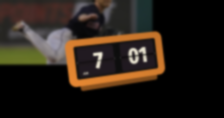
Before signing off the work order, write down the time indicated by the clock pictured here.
7:01
